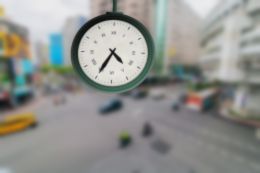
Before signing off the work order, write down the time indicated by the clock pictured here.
4:35
